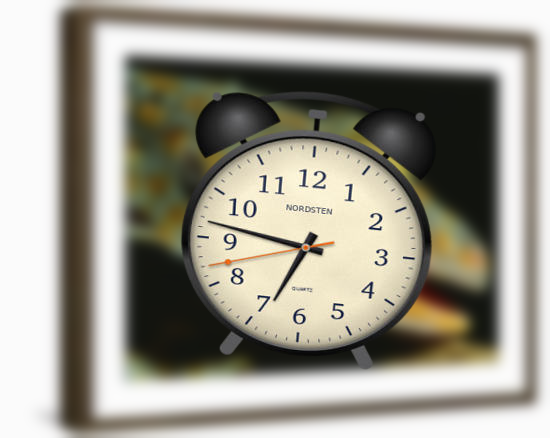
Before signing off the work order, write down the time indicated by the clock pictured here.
6:46:42
